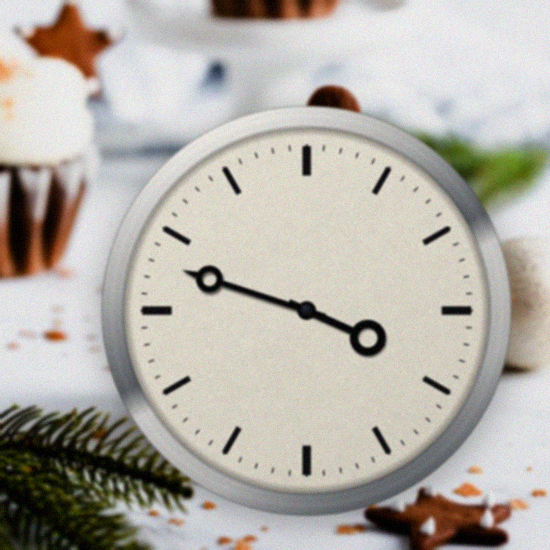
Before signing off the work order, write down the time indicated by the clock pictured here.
3:48
